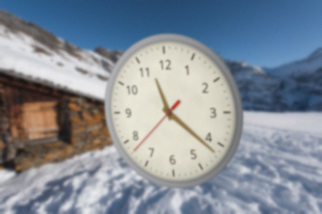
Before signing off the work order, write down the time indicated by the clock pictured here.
11:21:38
